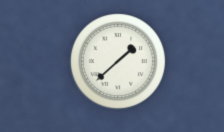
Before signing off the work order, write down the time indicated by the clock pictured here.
1:38
